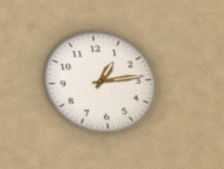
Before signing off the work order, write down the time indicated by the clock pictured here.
1:14
